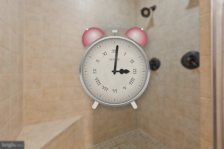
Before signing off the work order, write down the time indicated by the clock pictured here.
3:01
